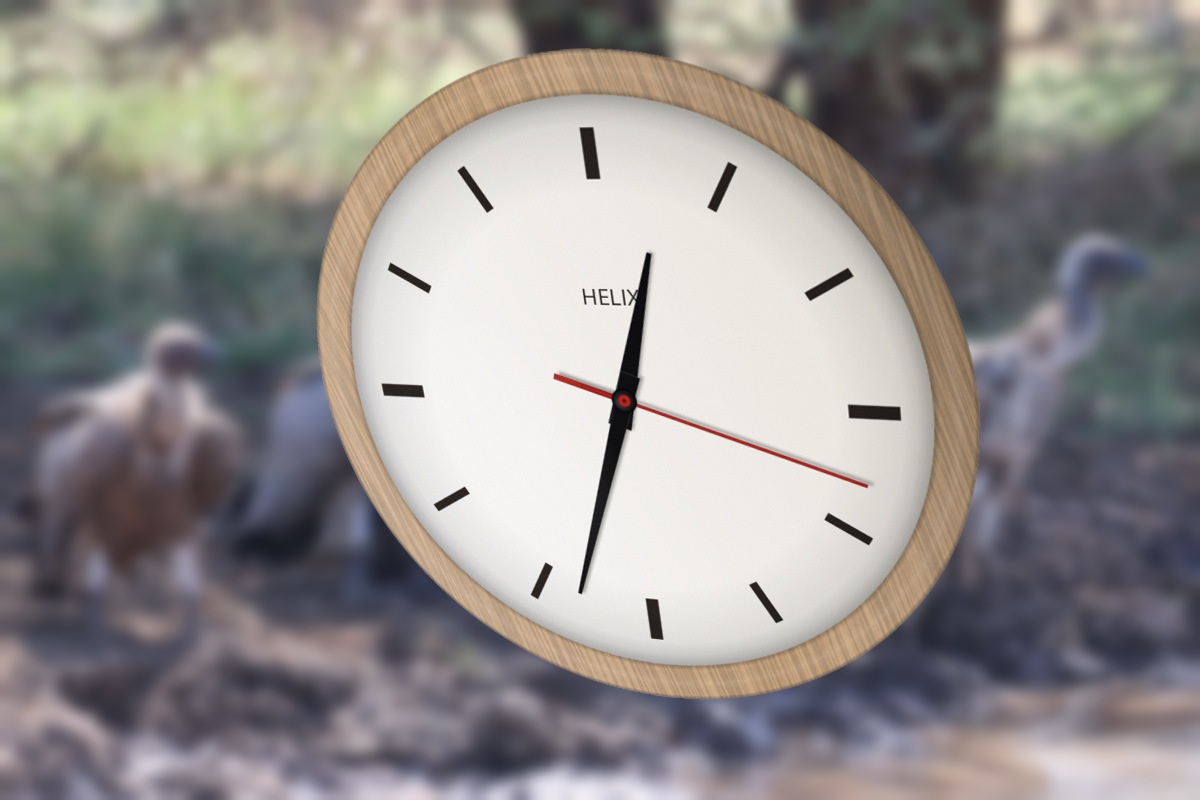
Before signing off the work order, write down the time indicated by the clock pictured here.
12:33:18
